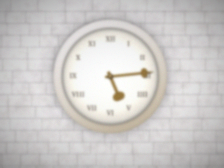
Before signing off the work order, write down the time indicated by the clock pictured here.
5:14
